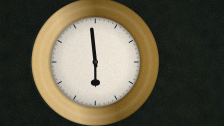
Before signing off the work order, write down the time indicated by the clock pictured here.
5:59
